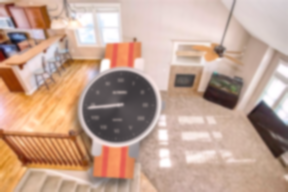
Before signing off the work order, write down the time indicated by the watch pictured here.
8:44
